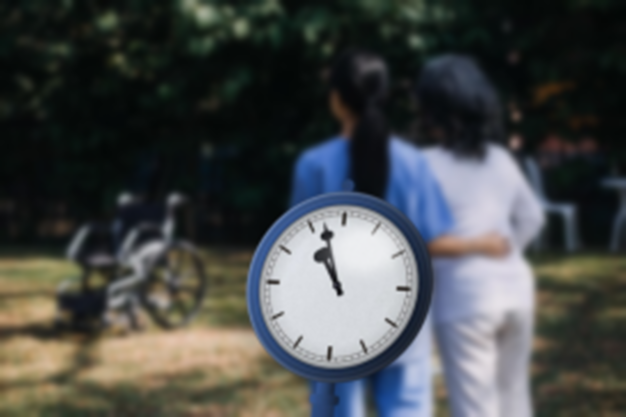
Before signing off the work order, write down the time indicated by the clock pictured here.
10:57
